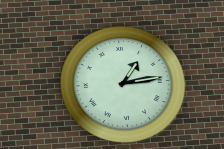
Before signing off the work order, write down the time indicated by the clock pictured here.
1:14
